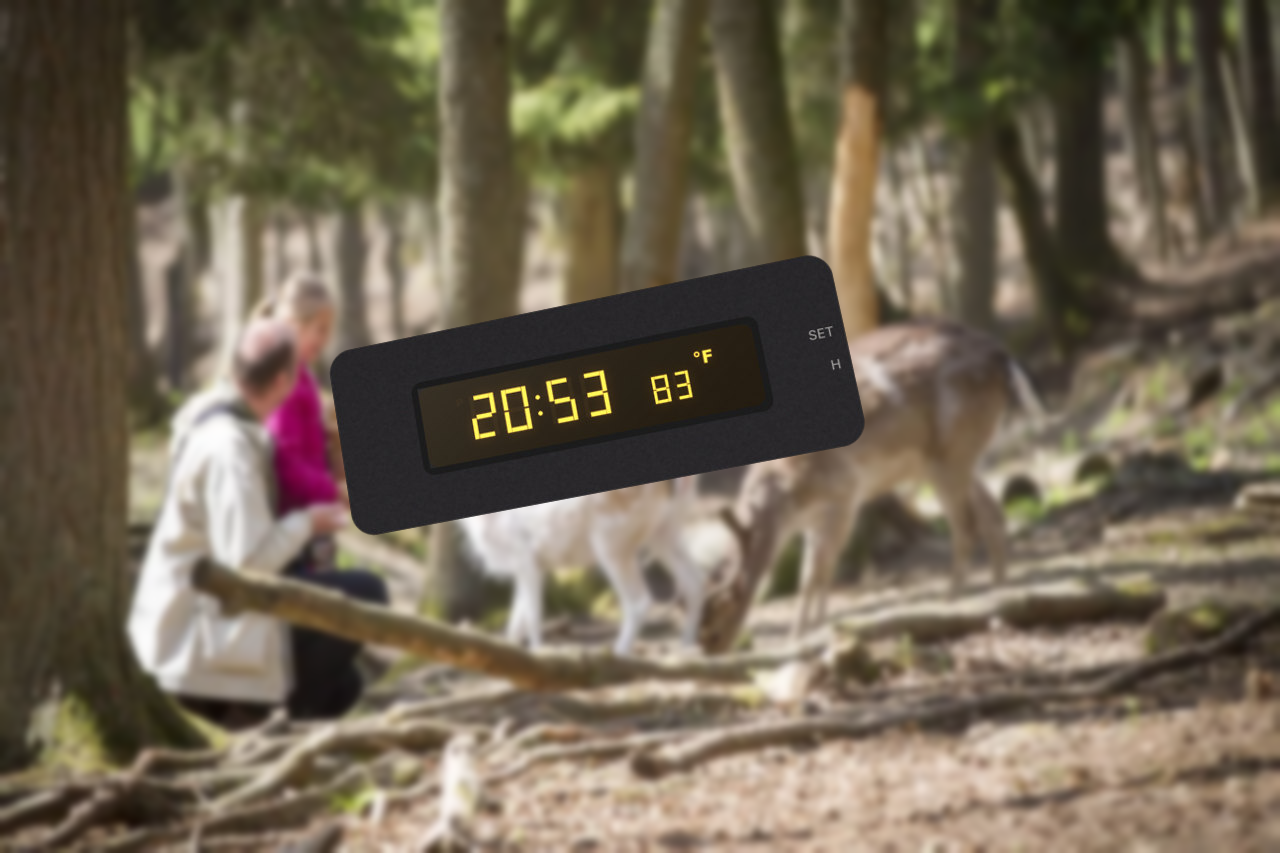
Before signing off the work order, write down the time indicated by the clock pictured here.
20:53
